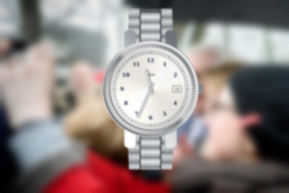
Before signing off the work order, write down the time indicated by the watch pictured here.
11:34
